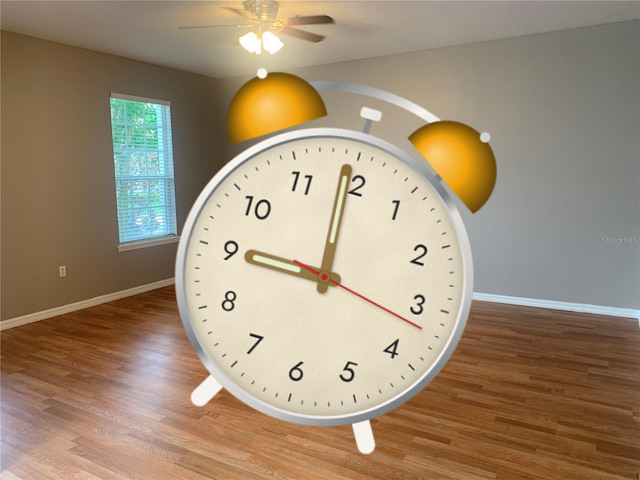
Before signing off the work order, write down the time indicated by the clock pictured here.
8:59:17
